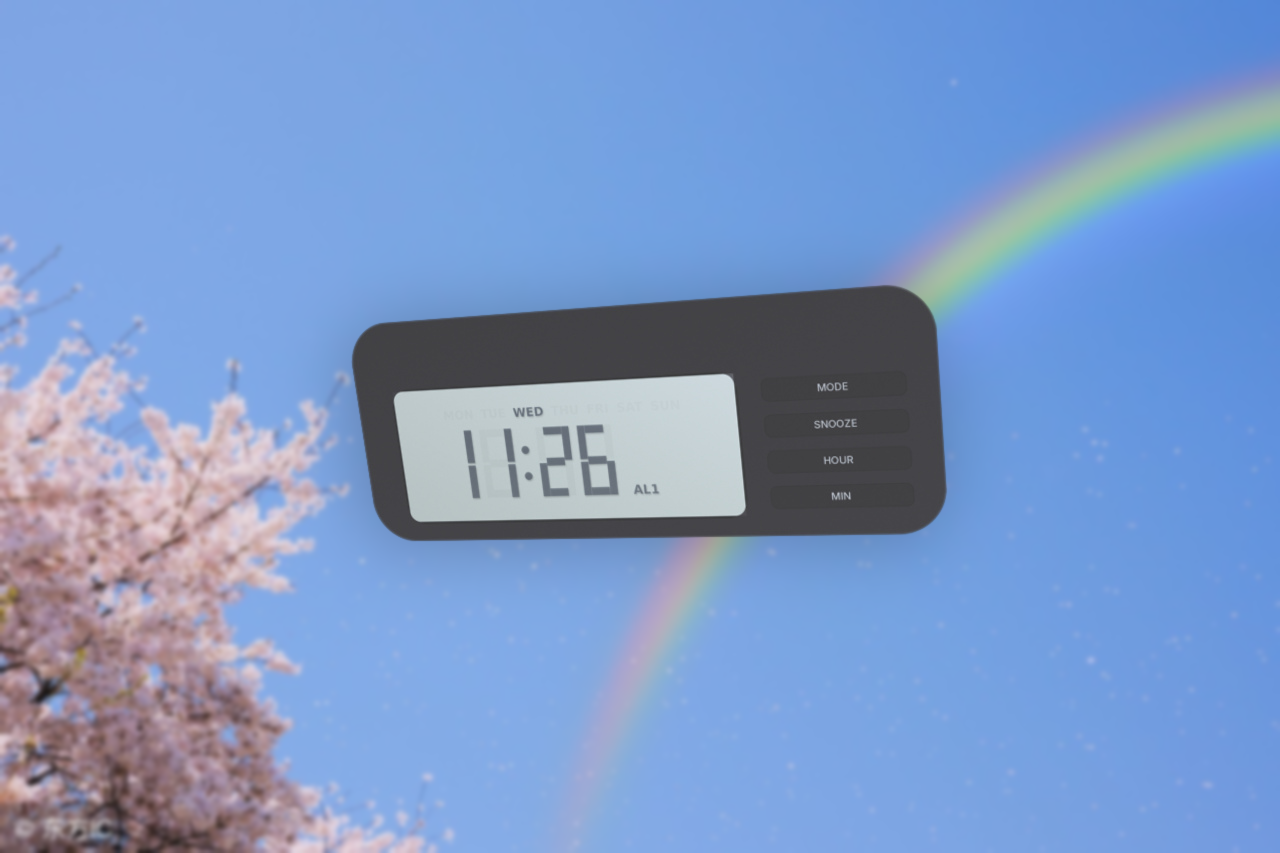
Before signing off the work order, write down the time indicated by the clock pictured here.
11:26
